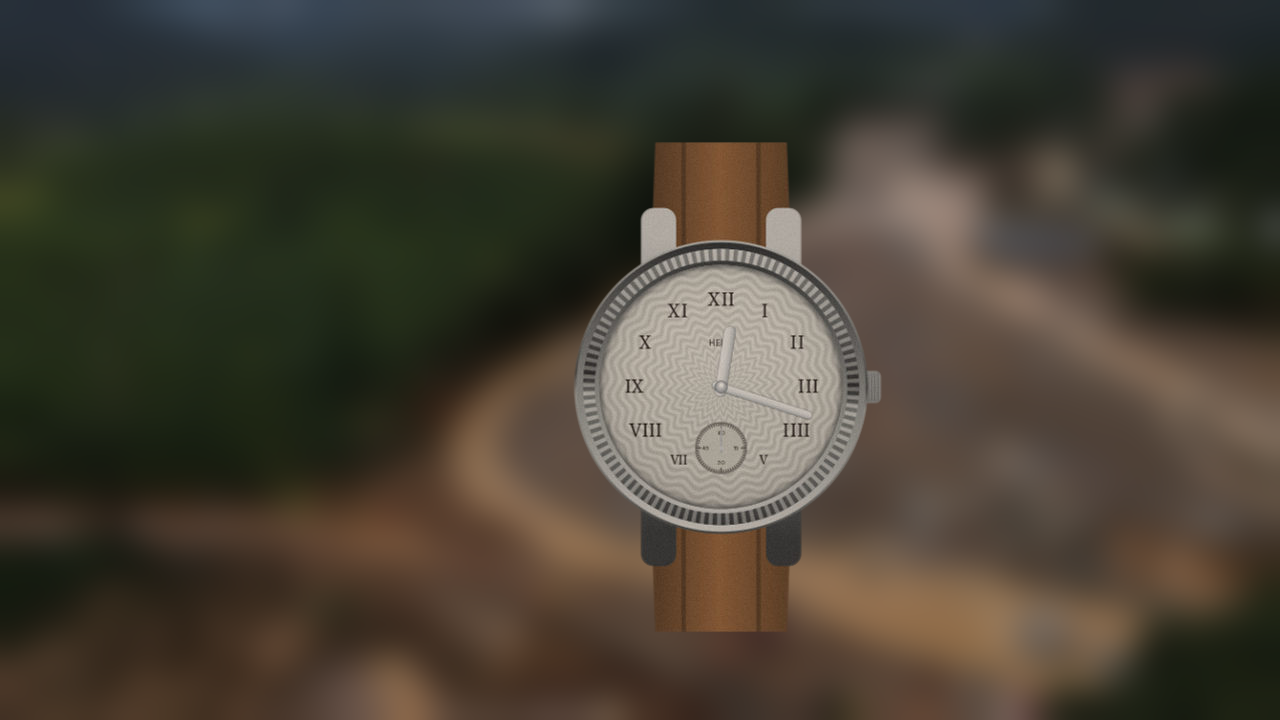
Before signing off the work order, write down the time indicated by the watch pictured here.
12:18
